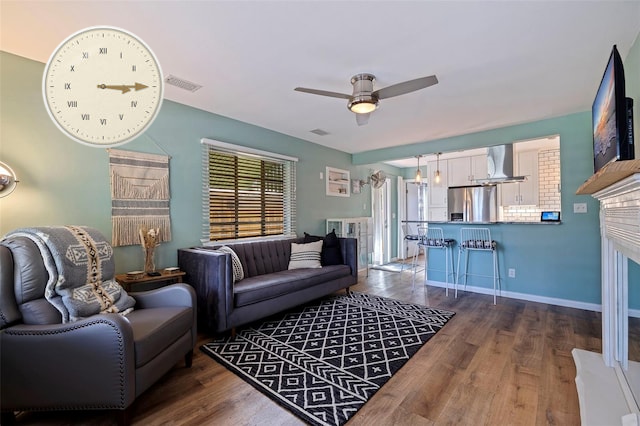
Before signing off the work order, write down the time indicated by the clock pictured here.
3:15
